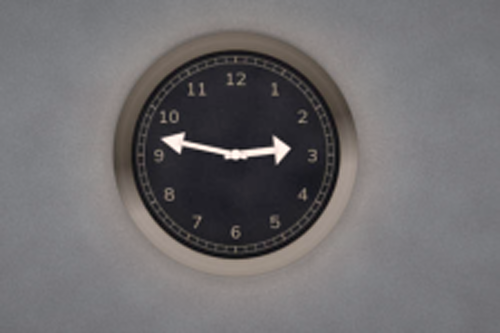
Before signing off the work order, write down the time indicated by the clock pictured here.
2:47
